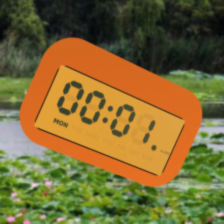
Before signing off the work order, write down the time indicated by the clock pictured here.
0:01
